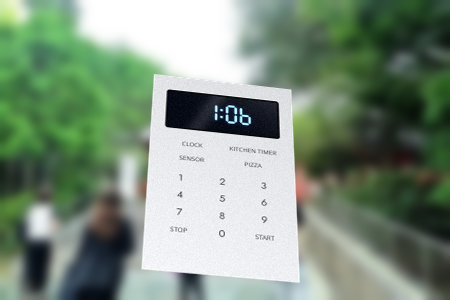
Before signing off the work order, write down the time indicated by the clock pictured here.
1:06
